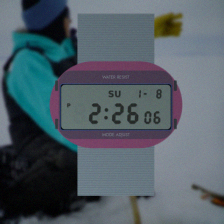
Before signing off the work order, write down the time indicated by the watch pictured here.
2:26:06
